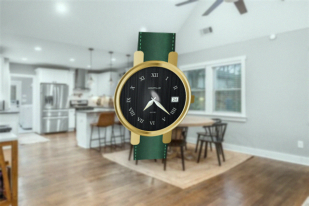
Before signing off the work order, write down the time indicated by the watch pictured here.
7:22
